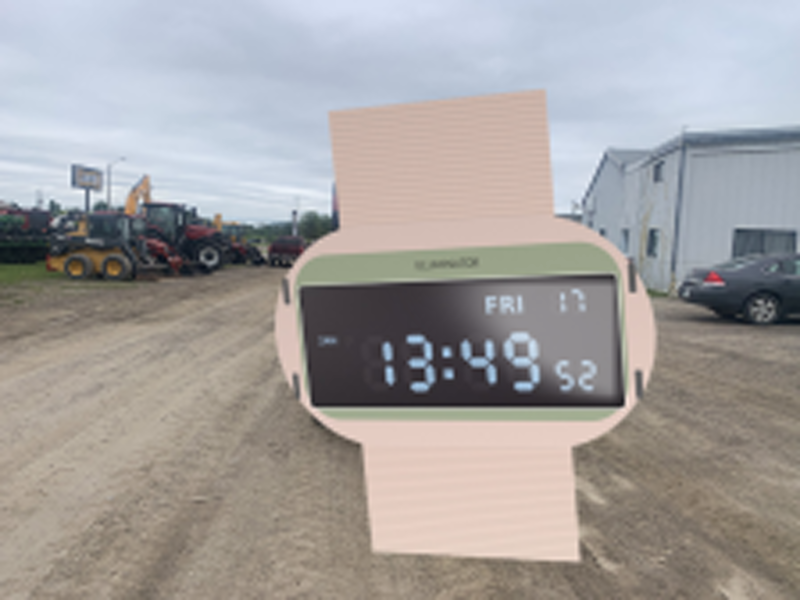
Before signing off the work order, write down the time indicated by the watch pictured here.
13:49:52
